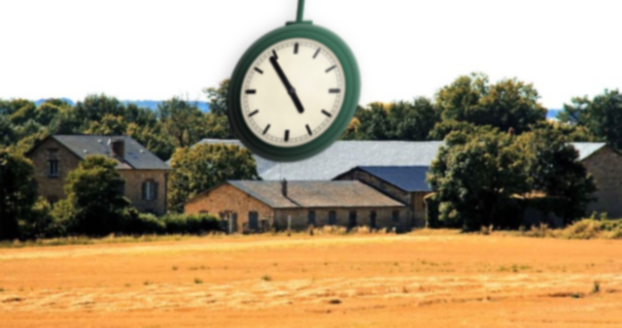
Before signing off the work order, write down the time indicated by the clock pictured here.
4:54
